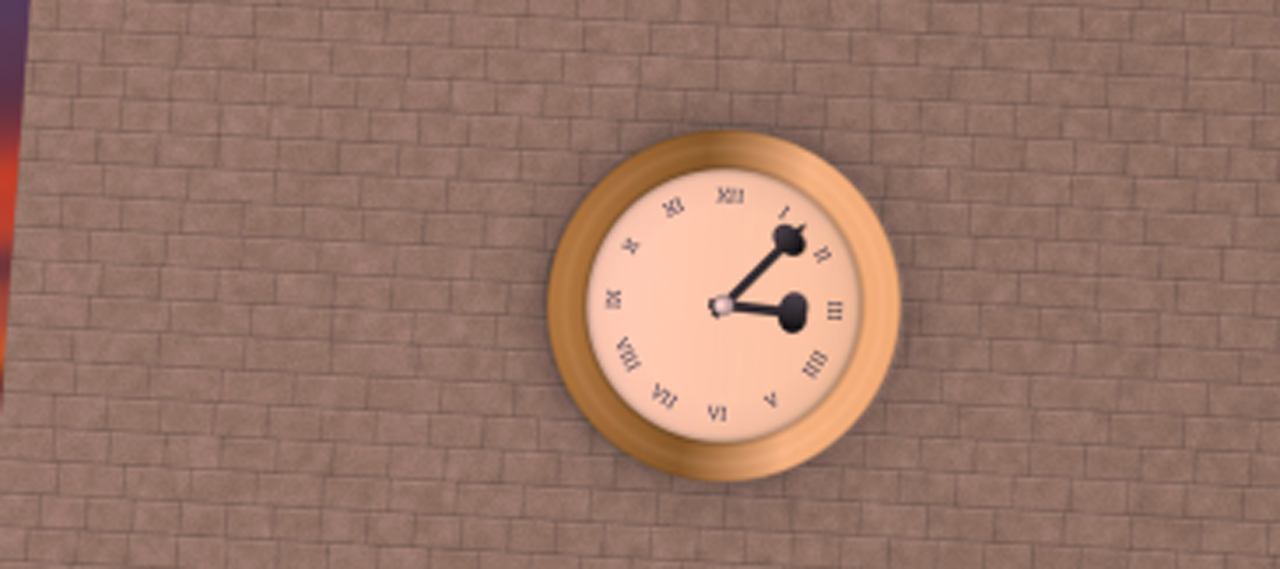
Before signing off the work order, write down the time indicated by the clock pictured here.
3:07
